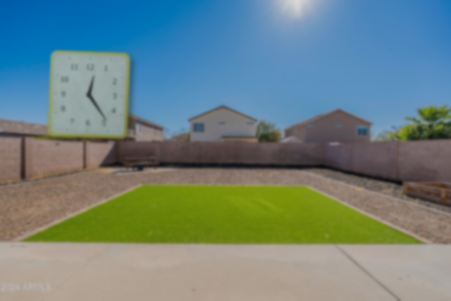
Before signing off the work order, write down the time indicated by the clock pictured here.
12:24
